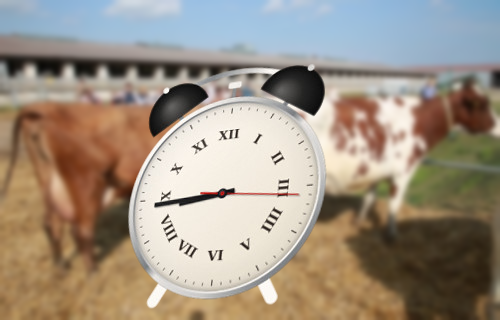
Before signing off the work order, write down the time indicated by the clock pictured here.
8:44:16
